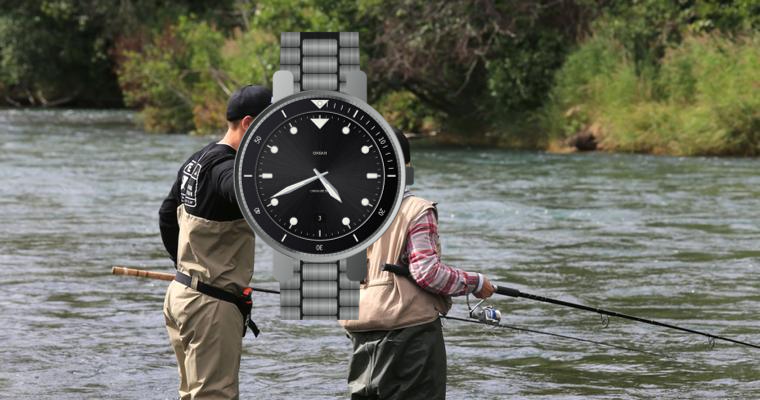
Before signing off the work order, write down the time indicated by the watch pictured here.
4:41
